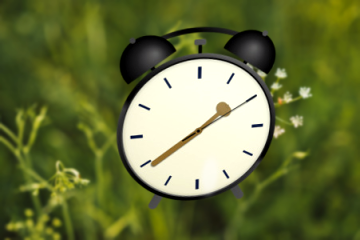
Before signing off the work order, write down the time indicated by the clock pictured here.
1:39:10
